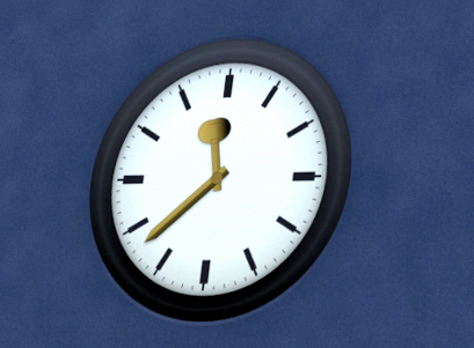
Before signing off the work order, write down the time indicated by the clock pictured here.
11:38
